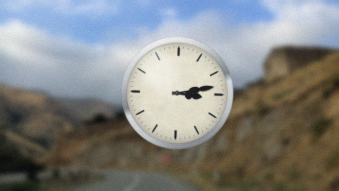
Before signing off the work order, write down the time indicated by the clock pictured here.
3:13
